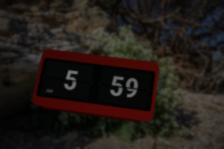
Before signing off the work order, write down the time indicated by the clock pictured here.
5:59
